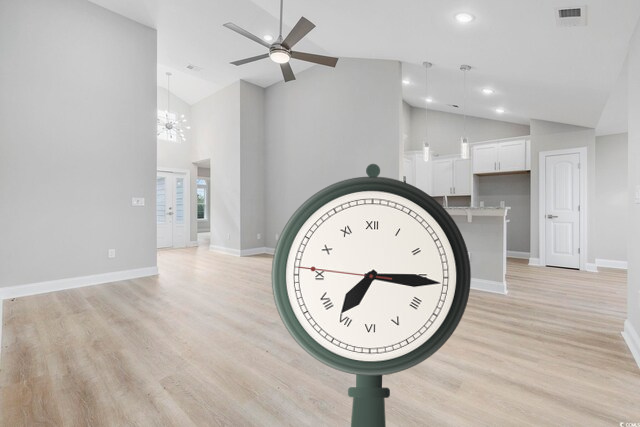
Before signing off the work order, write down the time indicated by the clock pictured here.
7:15:46
